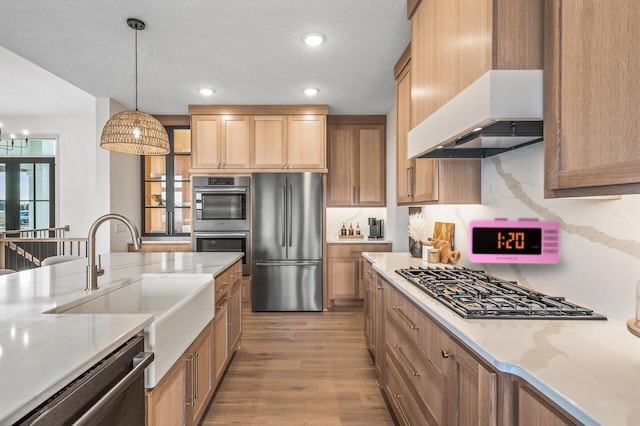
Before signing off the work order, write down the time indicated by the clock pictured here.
1:20
